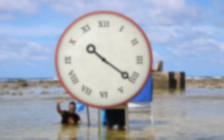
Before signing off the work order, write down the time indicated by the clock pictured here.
10:21
